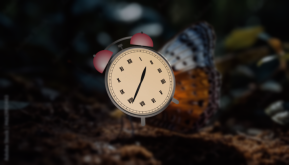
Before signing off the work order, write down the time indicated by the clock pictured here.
1:39
